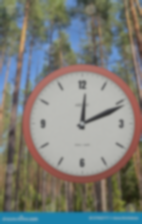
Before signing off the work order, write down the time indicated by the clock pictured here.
12:11
